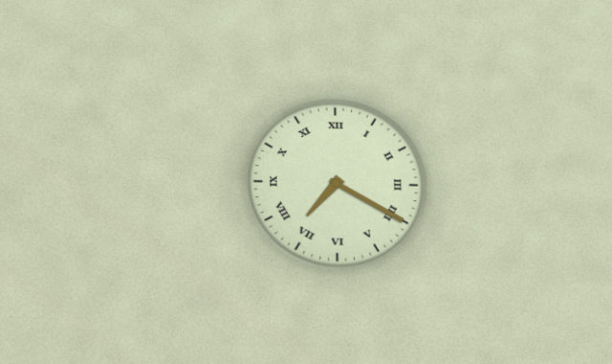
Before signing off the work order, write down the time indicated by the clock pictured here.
7:20
